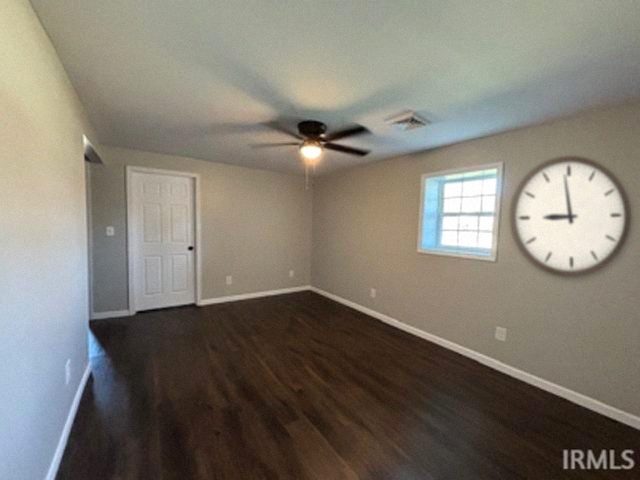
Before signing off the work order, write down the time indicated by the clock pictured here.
8:59
